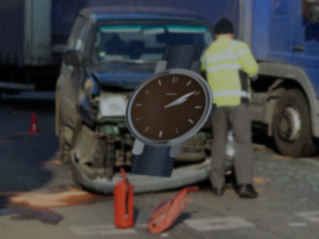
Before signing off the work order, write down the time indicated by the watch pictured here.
2:09
